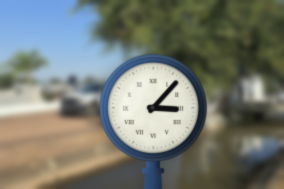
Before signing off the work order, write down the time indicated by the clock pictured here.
3:07
